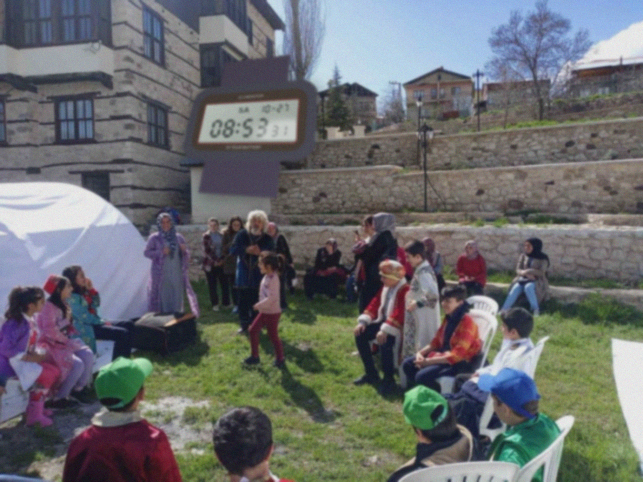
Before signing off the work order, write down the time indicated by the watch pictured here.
8:53:31
